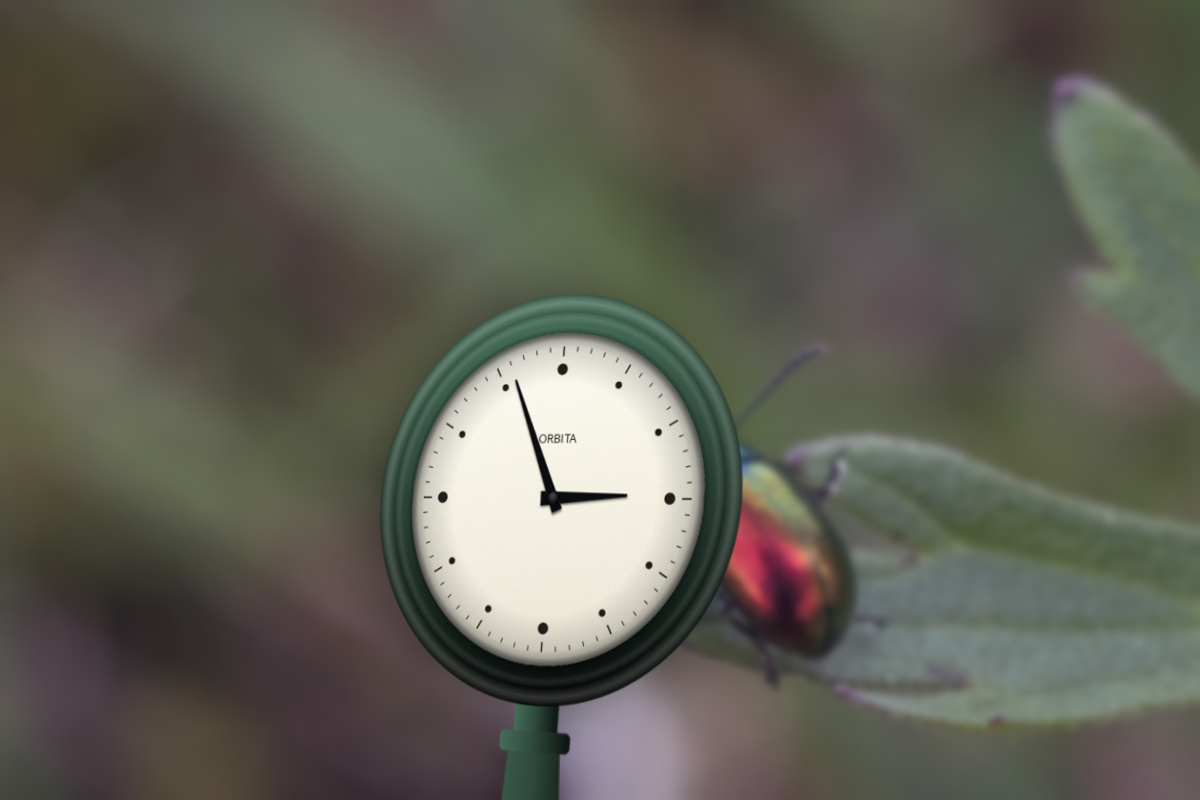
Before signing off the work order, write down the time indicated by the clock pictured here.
2:56
